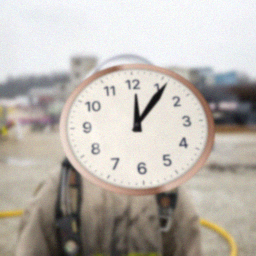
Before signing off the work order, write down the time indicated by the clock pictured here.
12:06
